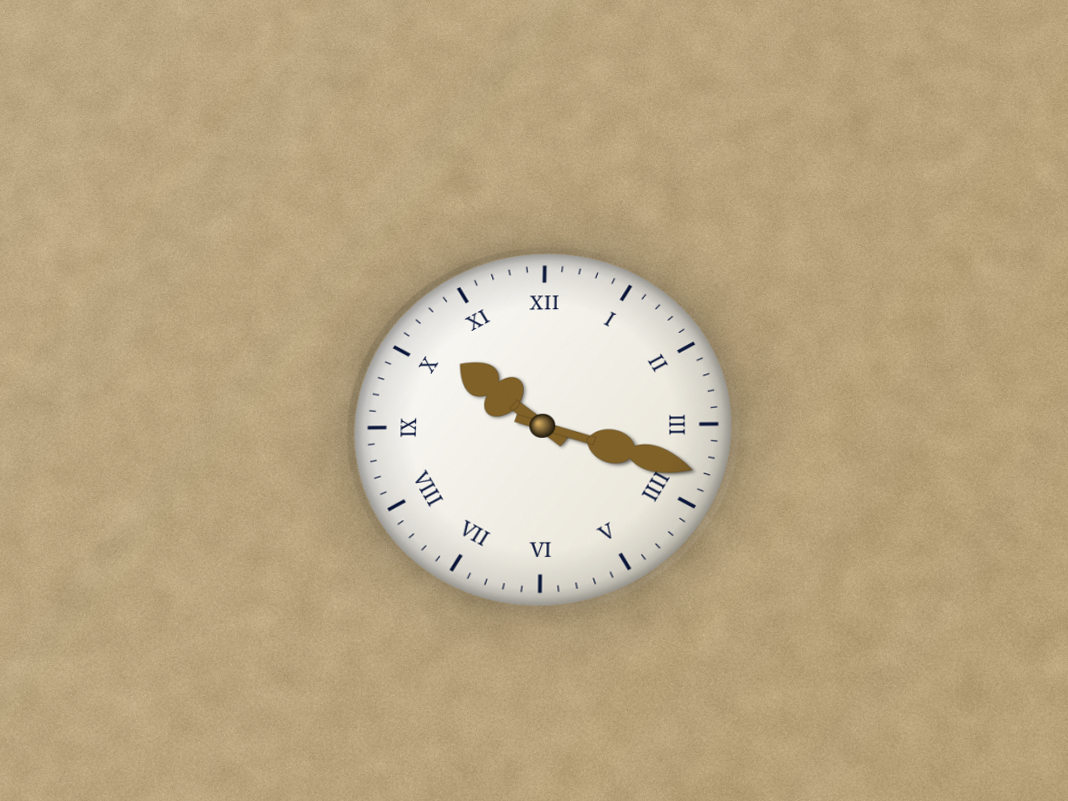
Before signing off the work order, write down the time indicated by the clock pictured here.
10:18
